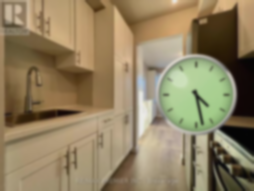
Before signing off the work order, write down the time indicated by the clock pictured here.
4:28
